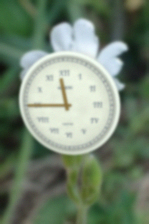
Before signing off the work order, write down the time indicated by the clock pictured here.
11:45
